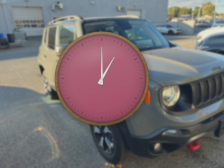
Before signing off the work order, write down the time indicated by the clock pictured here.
1:00
